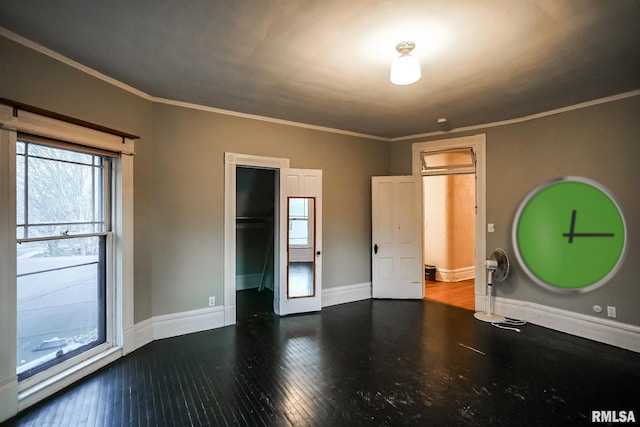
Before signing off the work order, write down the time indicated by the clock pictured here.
12:15
